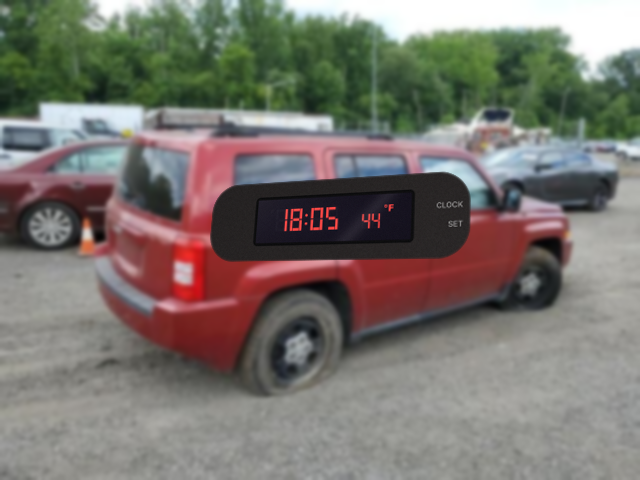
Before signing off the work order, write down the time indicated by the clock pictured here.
18:05
